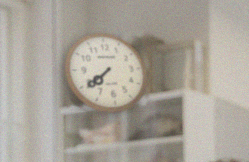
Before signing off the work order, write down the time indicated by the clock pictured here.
7:39
